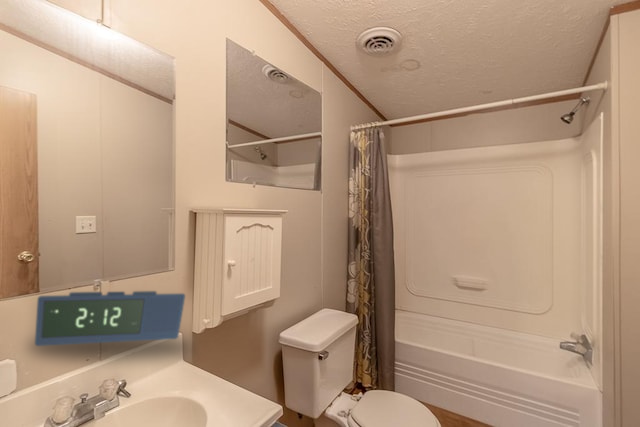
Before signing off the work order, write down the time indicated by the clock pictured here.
2:12
